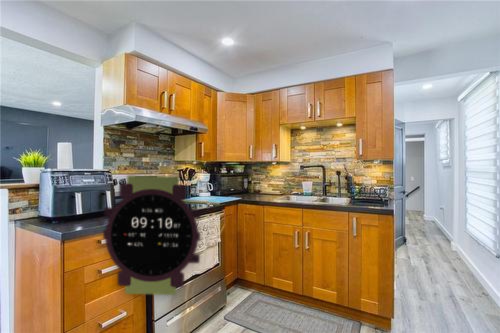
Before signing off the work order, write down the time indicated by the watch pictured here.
9:10
